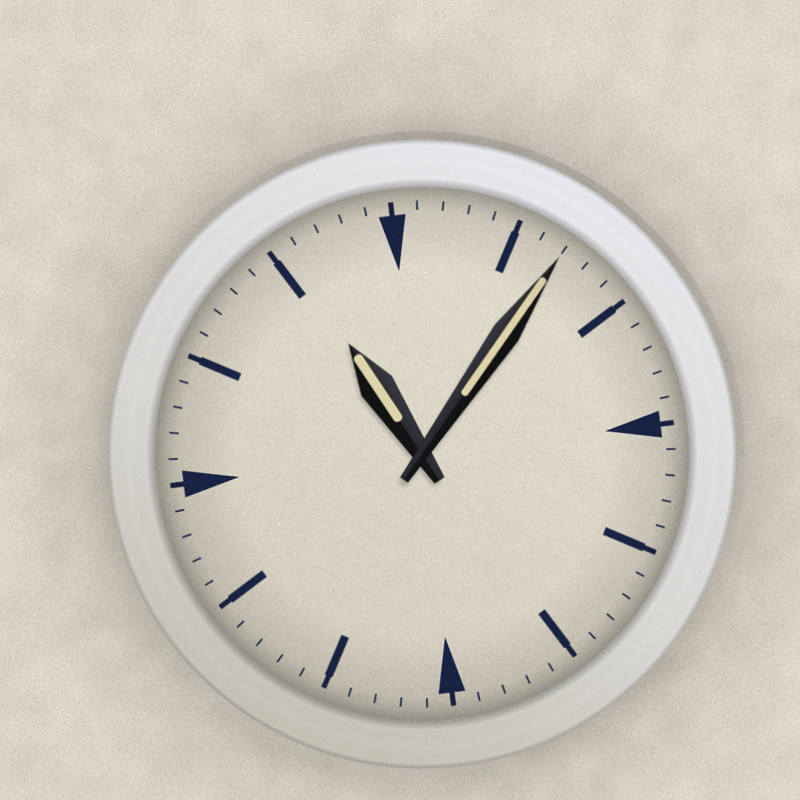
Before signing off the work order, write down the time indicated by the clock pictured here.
11:07
